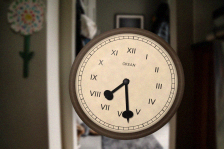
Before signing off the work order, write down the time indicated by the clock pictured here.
7:28
